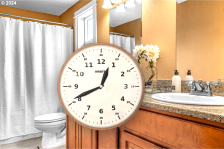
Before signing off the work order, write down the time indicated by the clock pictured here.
12:41
